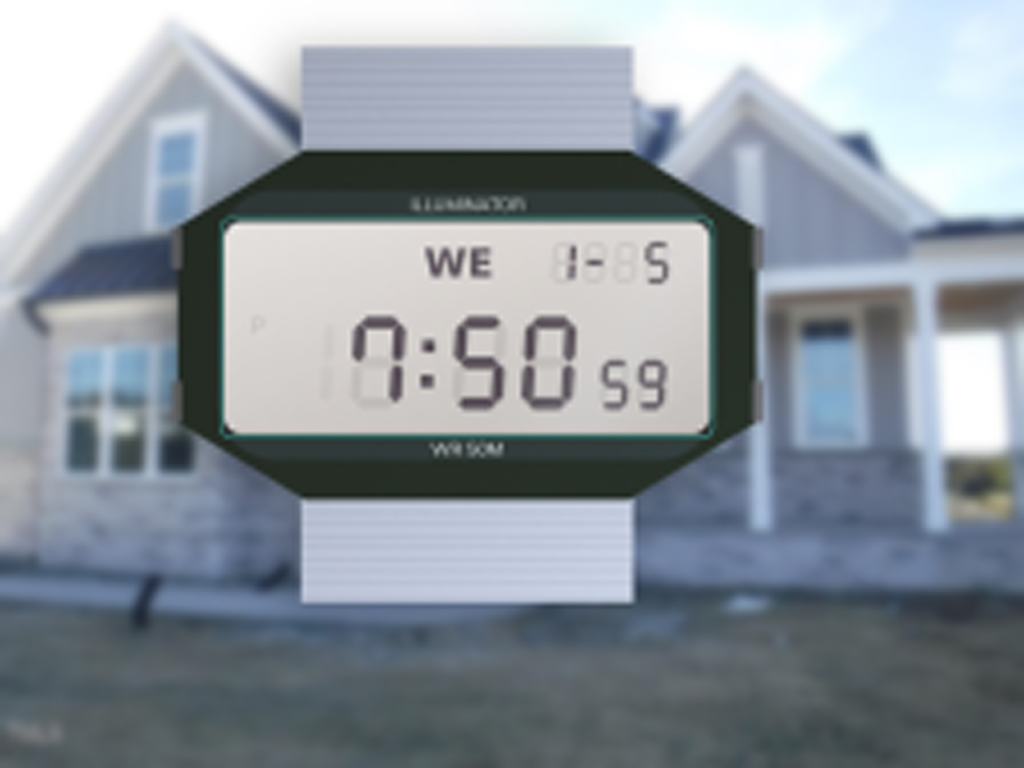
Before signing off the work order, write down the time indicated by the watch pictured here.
7:50:59
